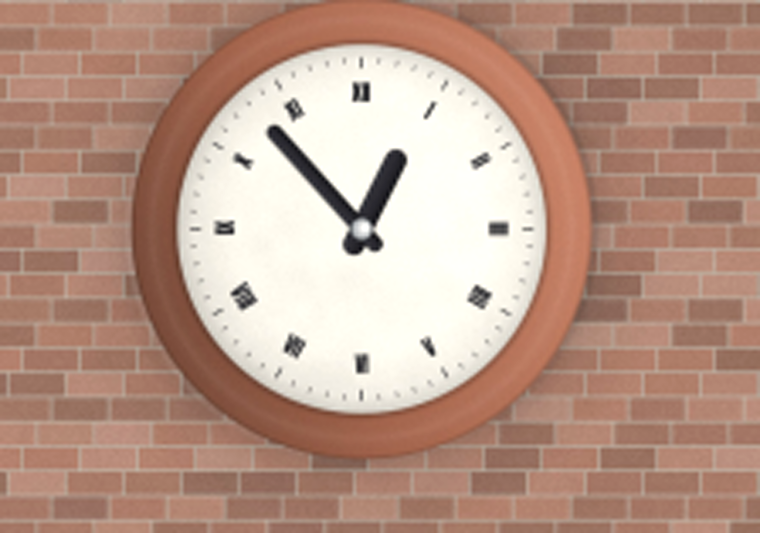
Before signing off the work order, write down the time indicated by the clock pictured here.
12:53
